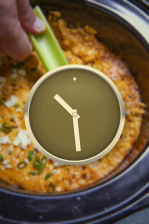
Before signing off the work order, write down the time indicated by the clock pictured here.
10:29
